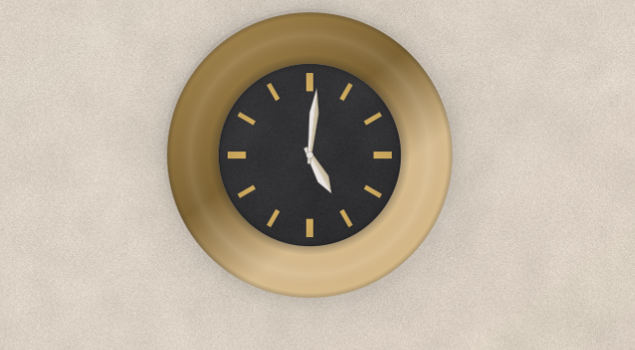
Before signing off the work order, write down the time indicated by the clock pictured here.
5:01
